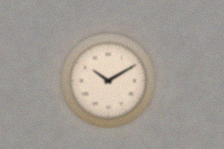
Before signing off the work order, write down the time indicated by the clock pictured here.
10:10
